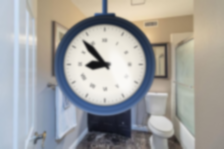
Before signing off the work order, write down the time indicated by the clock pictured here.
8:53
